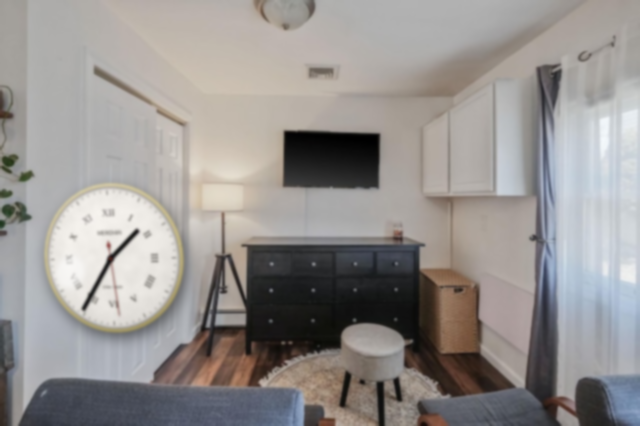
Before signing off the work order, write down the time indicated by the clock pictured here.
1:35:29
